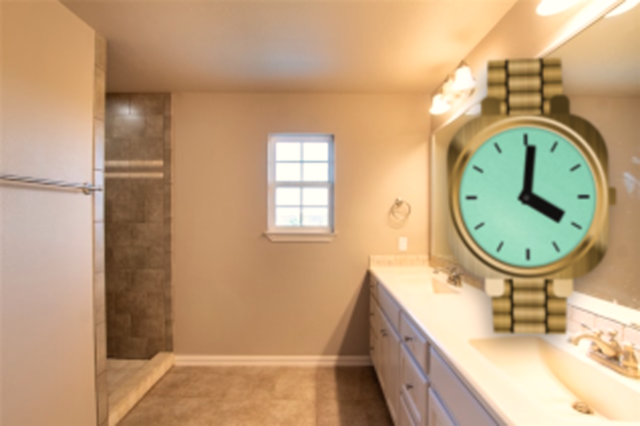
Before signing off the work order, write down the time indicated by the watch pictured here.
4:01
